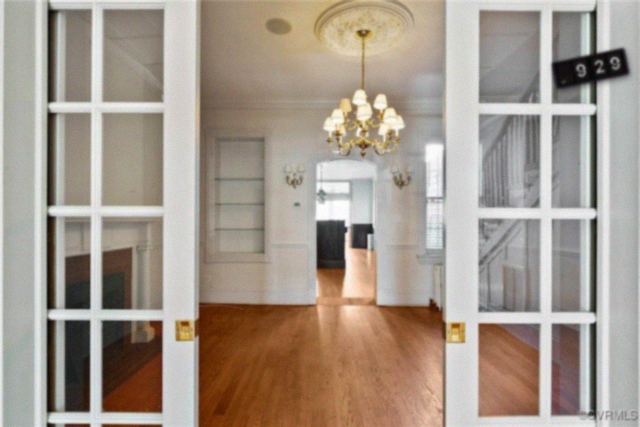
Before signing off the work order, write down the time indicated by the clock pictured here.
9:29
